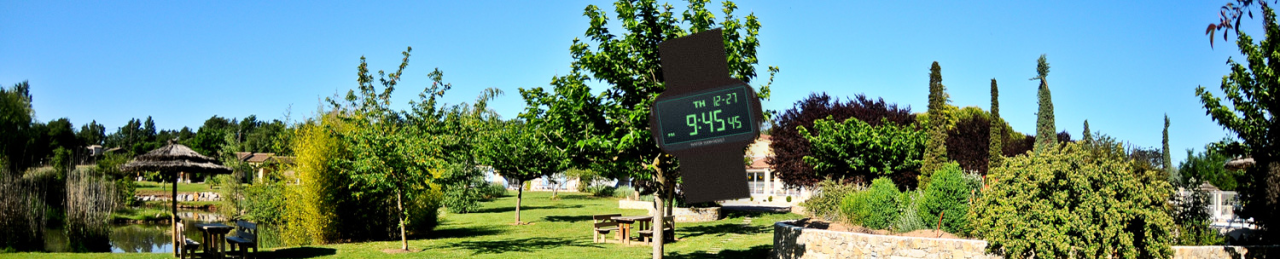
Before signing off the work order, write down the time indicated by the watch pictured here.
9:45:45
